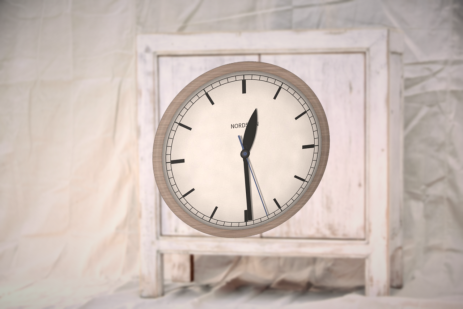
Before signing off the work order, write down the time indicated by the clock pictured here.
12:29:27
